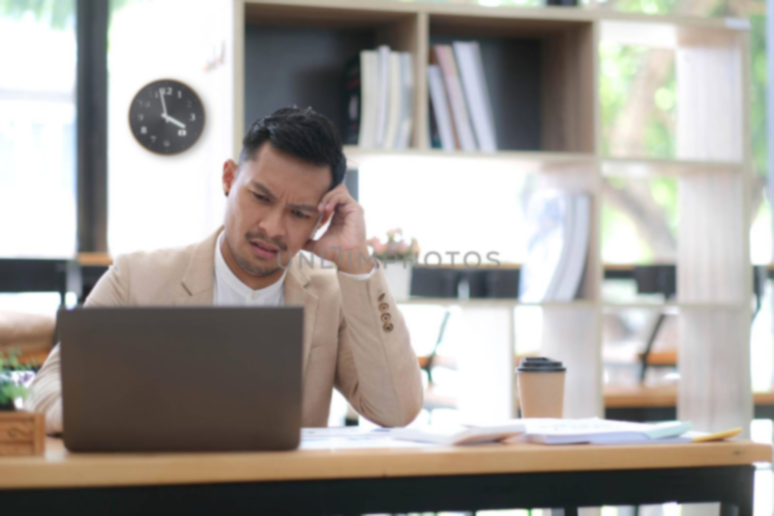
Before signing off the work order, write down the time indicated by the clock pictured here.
3:58
